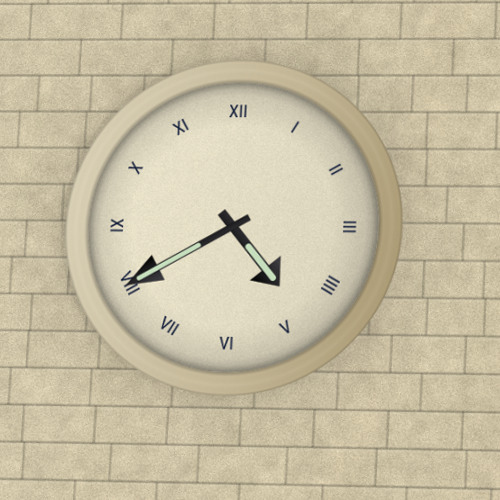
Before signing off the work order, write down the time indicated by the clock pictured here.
4:40
